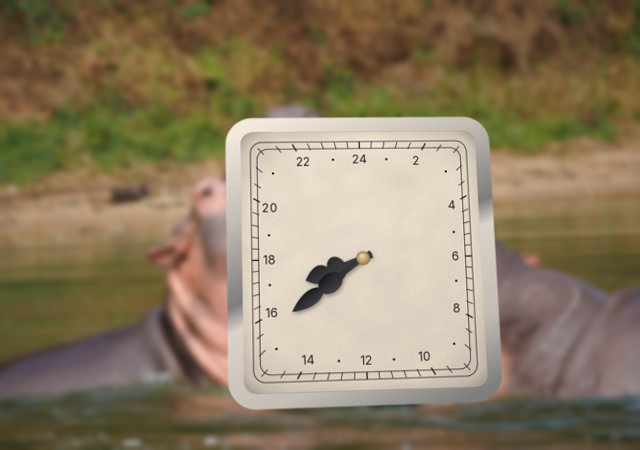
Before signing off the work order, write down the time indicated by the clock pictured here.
16:39
